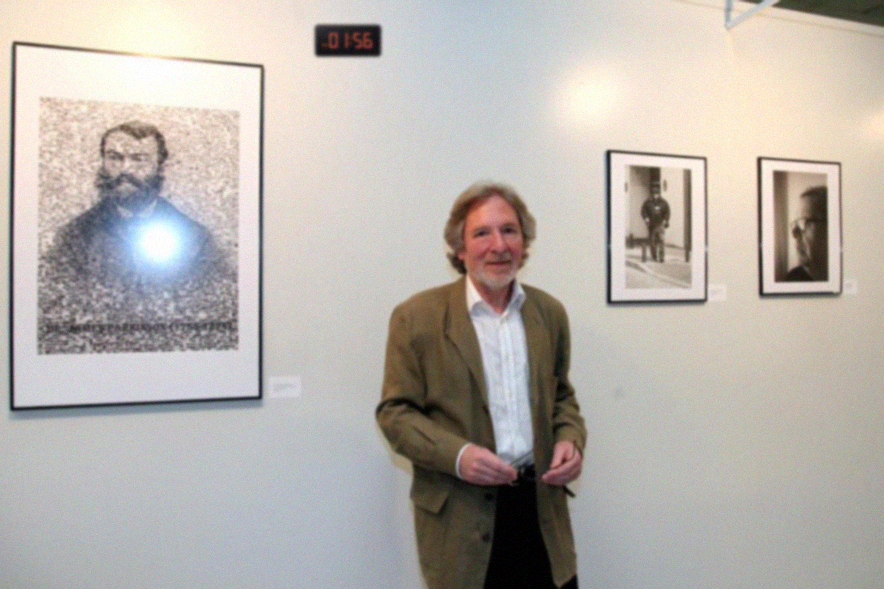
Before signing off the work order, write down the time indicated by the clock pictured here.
1:56
